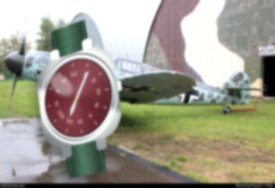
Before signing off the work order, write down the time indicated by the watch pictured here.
7:06
